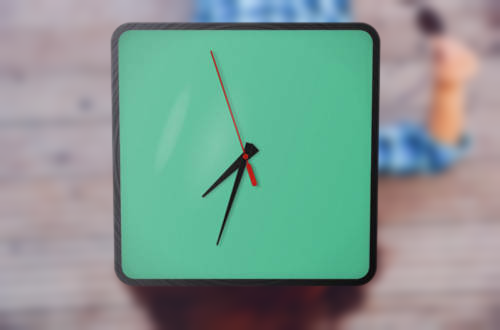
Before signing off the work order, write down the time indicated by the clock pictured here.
7:32:57
